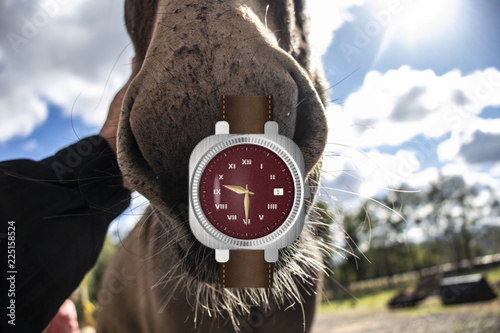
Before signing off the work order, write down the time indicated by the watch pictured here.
9:30
